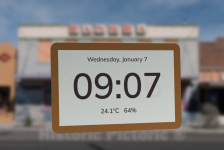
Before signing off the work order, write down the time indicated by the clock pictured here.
9:07
